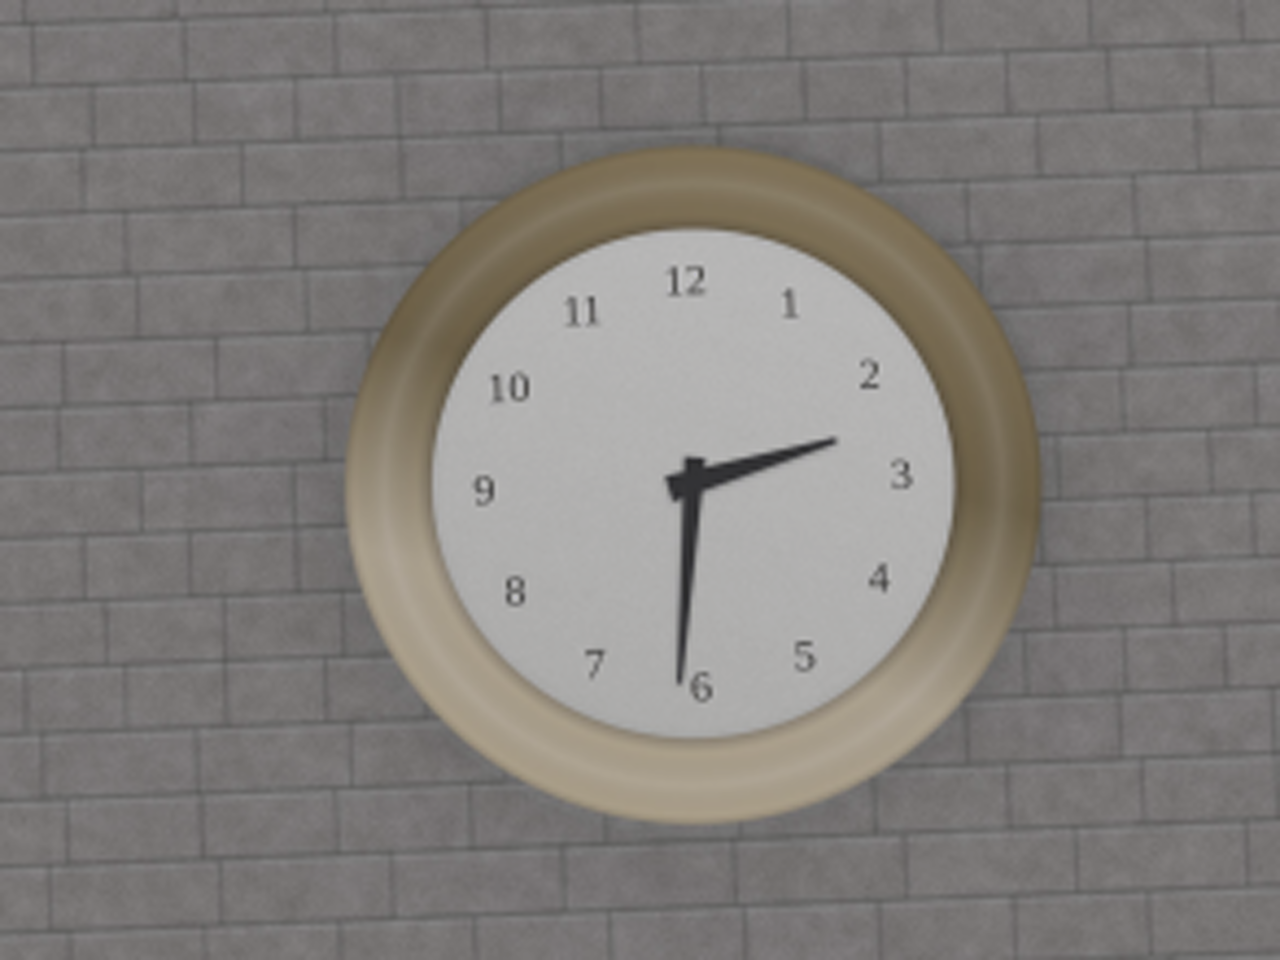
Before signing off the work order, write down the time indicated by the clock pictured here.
2:31
